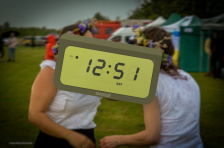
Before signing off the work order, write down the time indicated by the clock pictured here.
12:51
